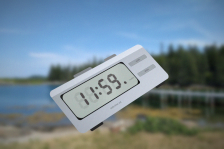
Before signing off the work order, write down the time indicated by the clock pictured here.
11:59
